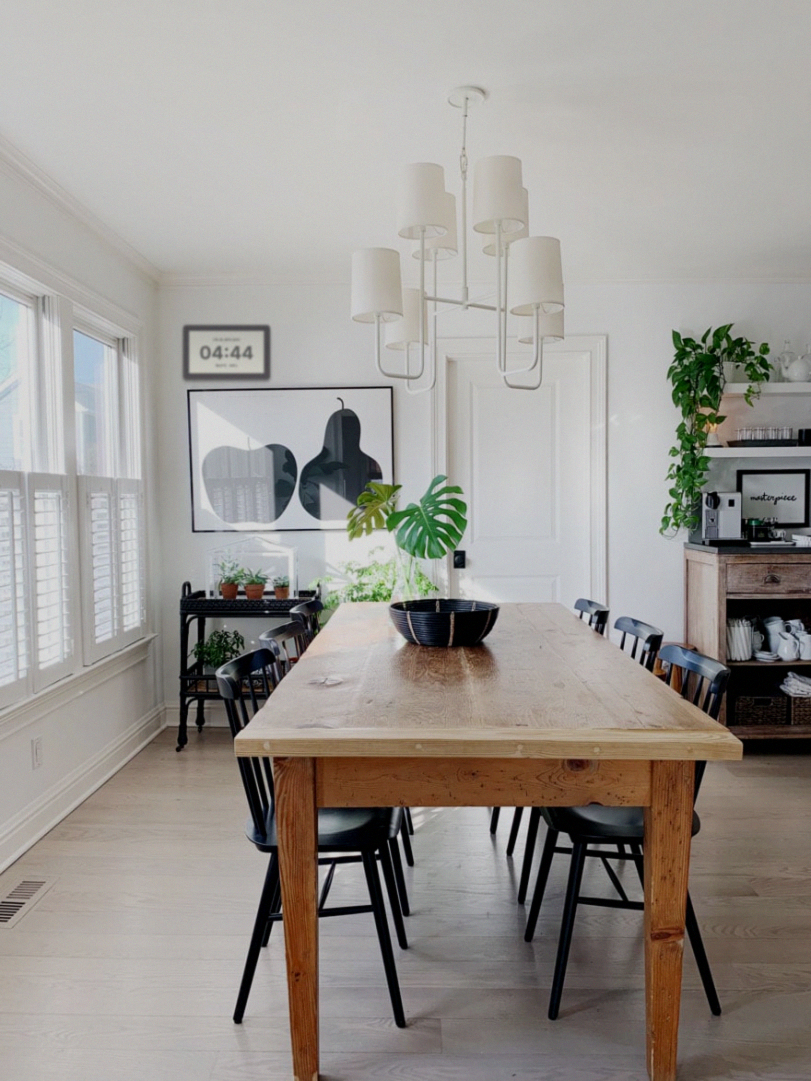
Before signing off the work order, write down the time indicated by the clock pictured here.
4:44
